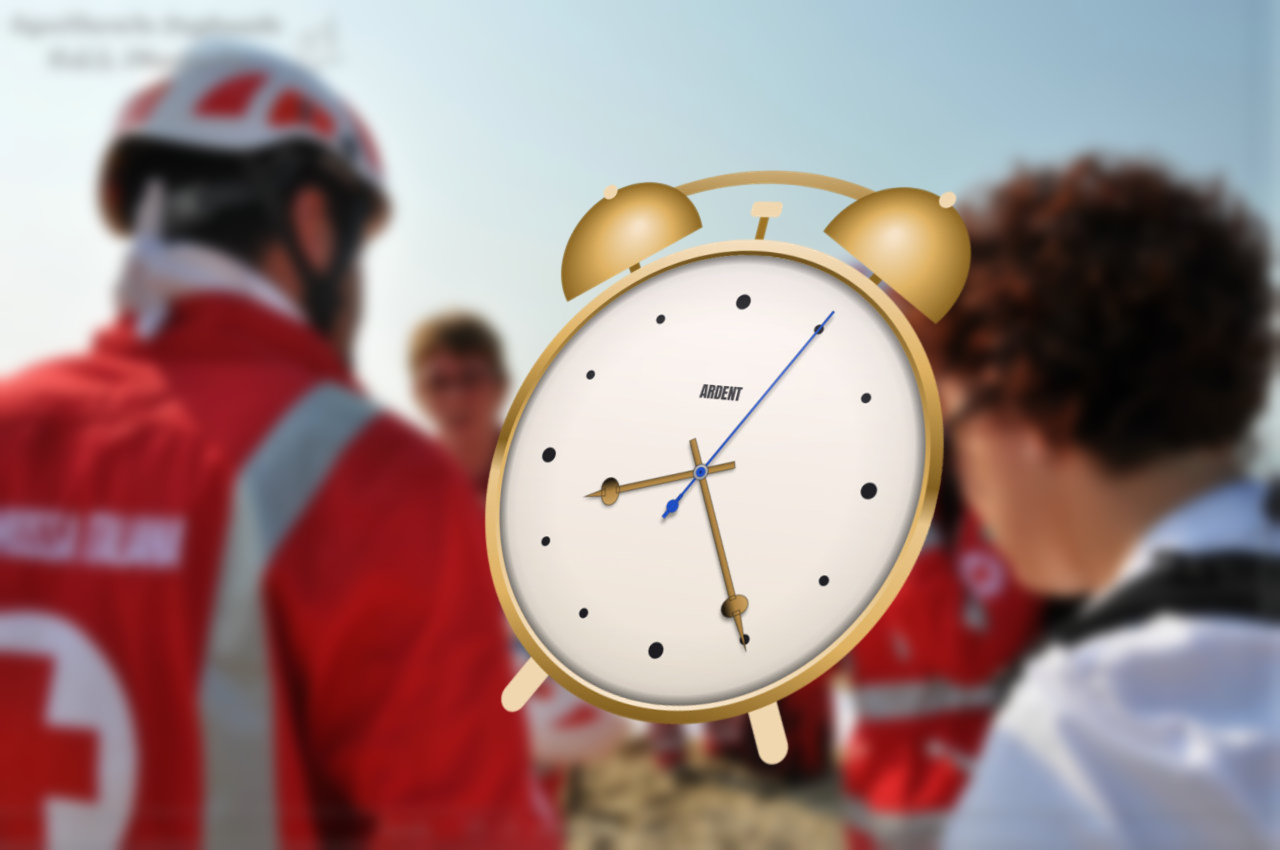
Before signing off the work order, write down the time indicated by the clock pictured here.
8:25:05
